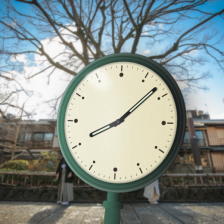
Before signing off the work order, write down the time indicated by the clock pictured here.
8:08
